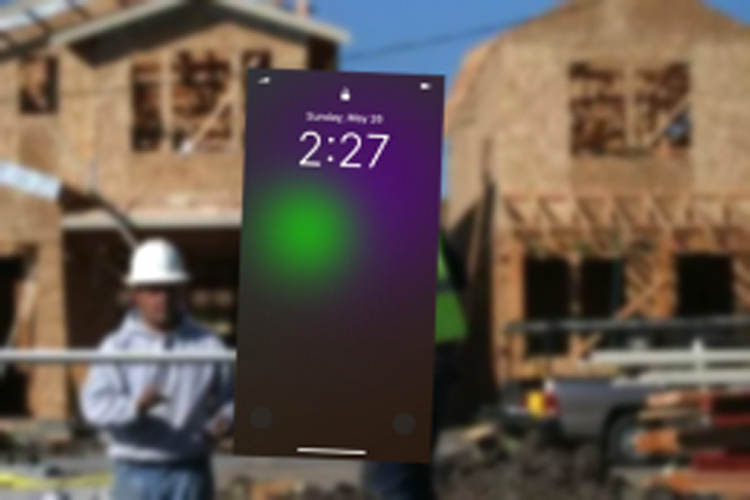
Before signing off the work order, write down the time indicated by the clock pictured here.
2:27
